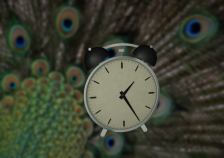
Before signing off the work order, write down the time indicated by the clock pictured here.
1:25
